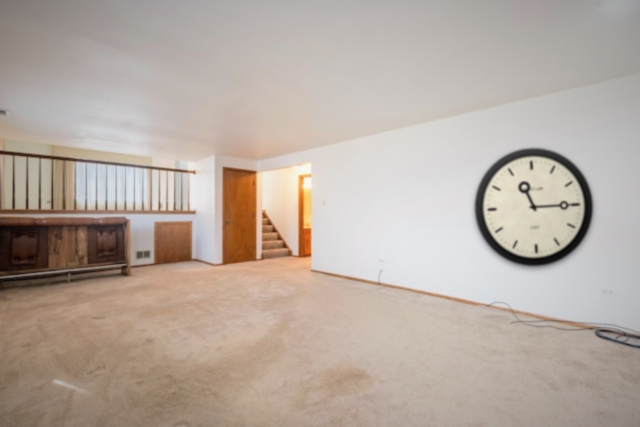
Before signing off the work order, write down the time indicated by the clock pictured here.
11:15
